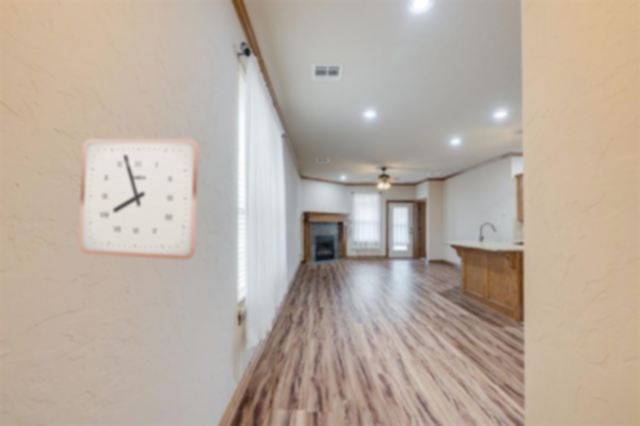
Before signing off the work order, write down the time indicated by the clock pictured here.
7:57
